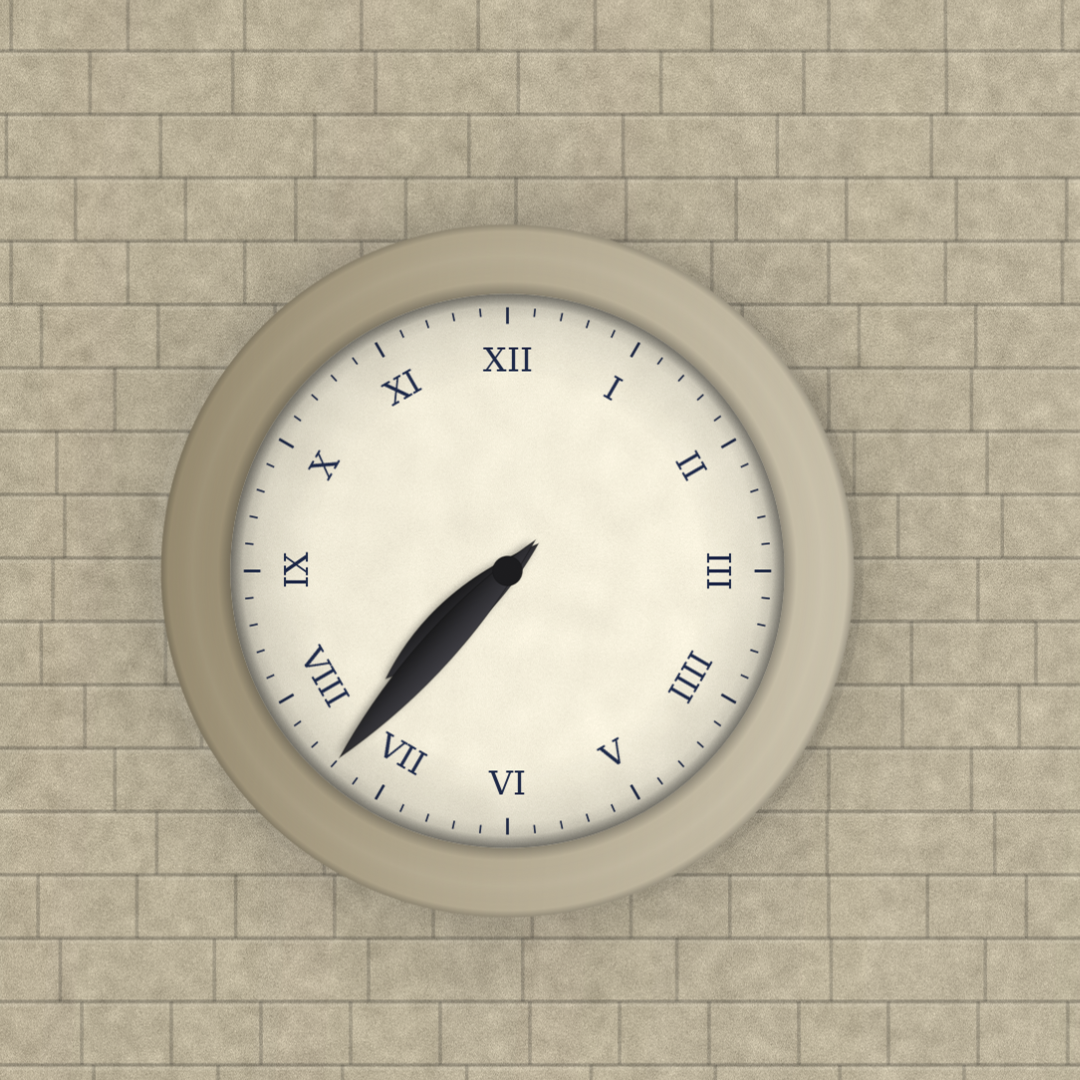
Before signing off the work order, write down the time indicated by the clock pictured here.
7:37
